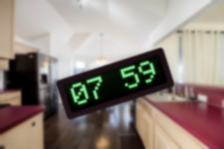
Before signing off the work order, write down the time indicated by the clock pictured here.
7:59
